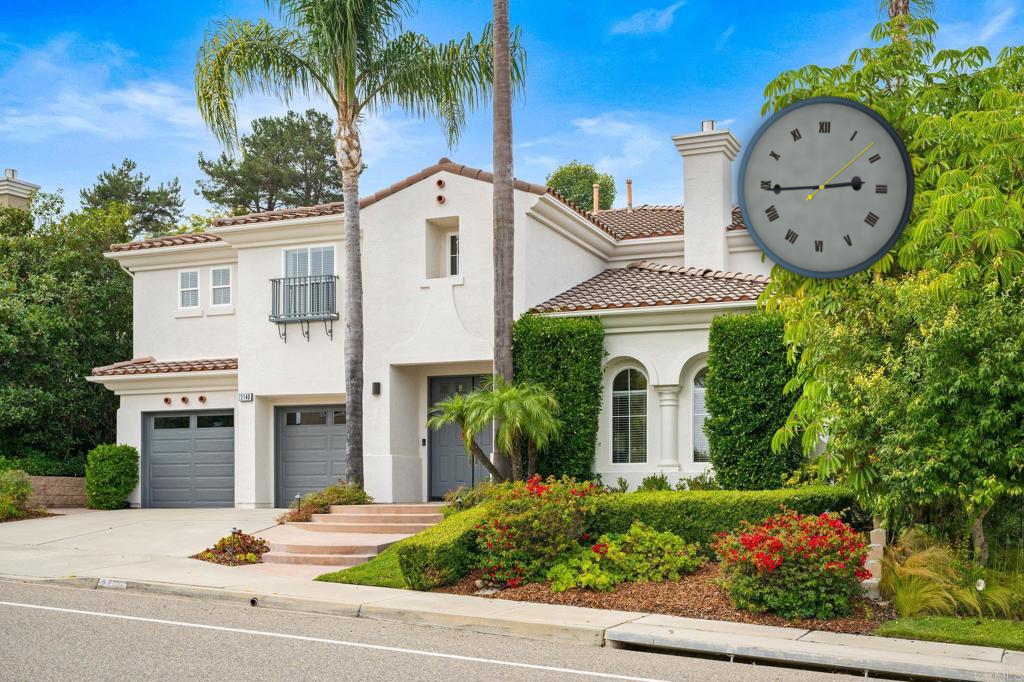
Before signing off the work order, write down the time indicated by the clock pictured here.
2:44:08
